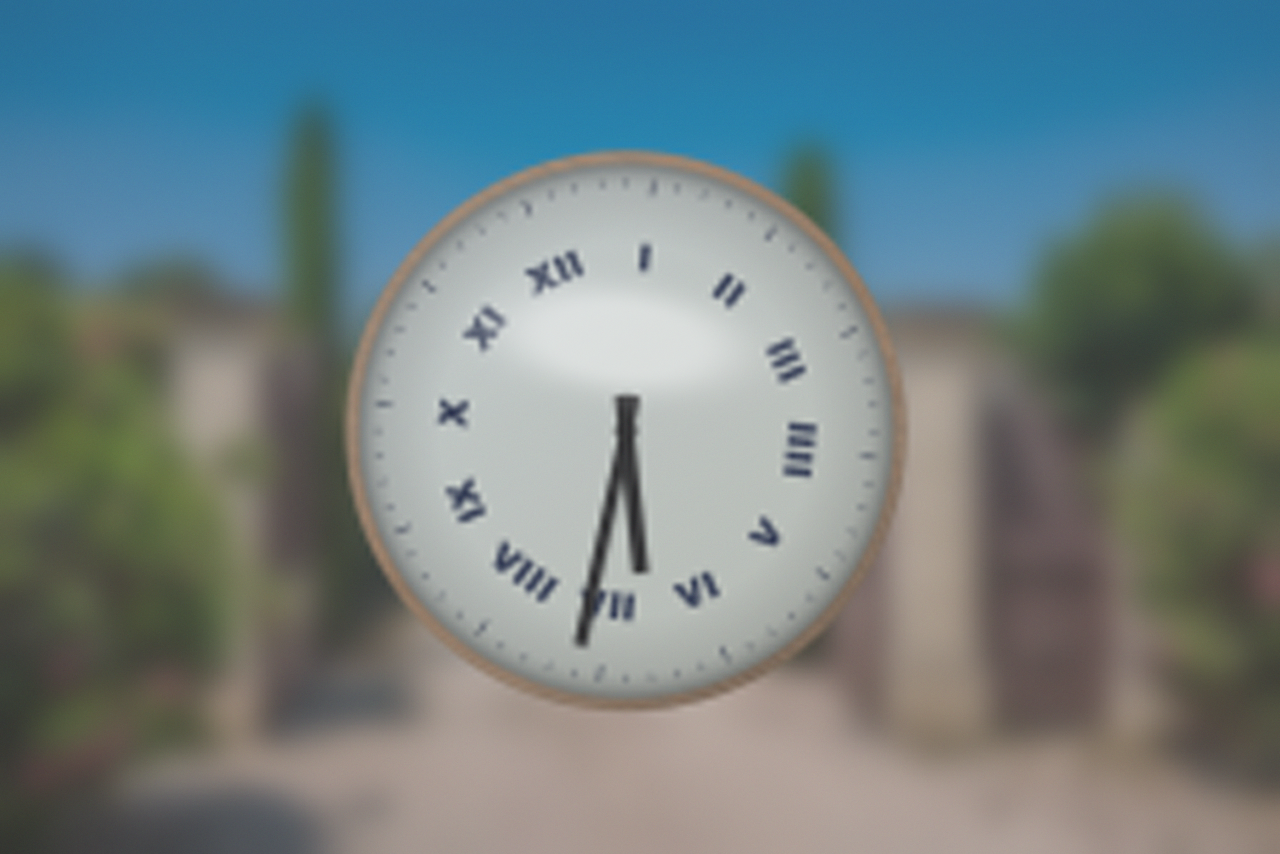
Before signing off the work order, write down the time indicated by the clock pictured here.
6:36
